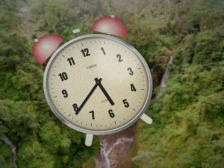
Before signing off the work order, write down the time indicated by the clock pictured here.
5:39
